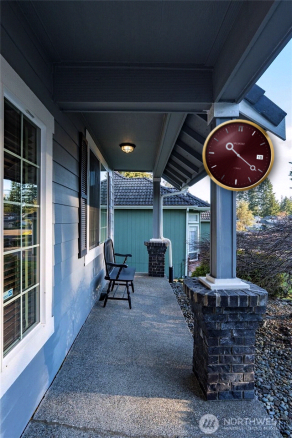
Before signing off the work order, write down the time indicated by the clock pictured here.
10:21
